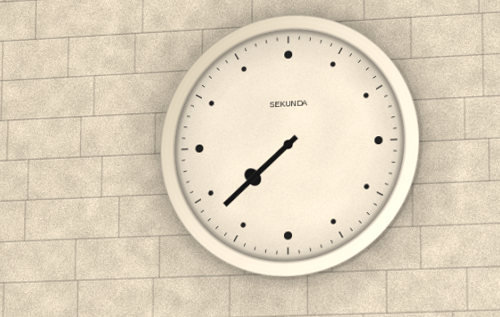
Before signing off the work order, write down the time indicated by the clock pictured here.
7:38
